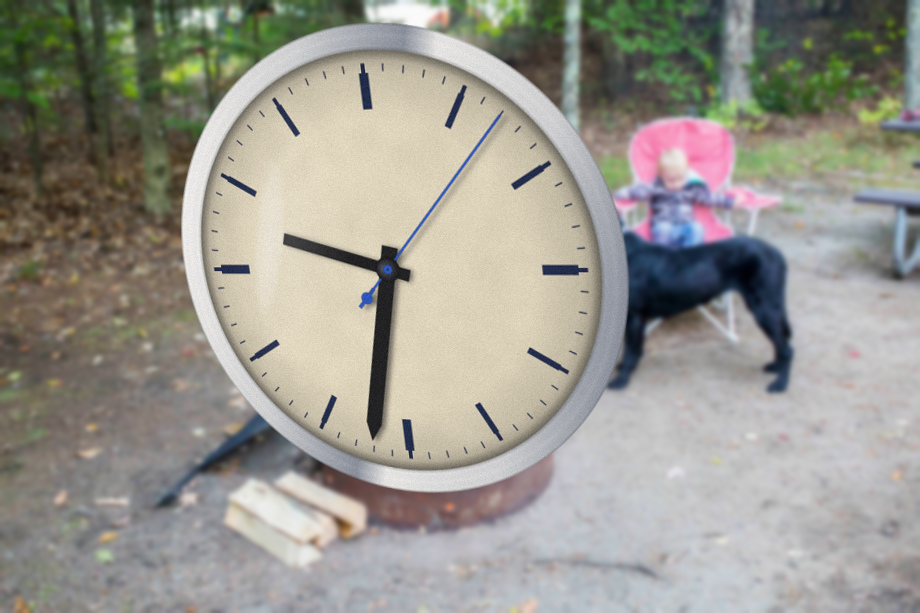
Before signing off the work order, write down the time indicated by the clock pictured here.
9:32:07
